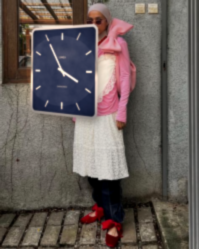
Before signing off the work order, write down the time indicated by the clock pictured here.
3:55
